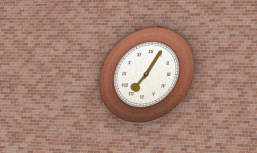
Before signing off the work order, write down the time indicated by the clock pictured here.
7:04
